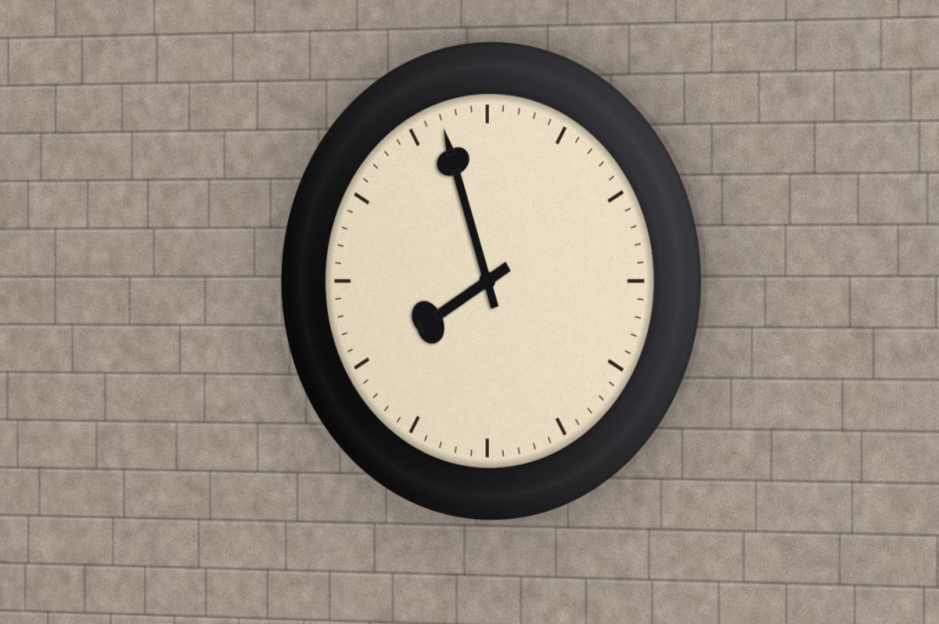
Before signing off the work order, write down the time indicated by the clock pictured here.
7:57
